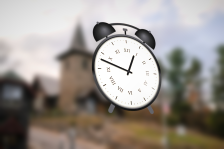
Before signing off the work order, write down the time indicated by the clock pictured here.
12:48
